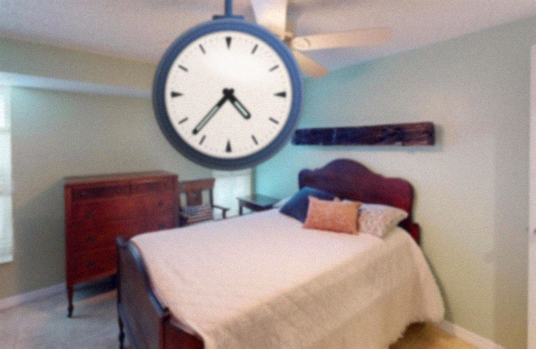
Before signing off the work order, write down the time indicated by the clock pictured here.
4:37
